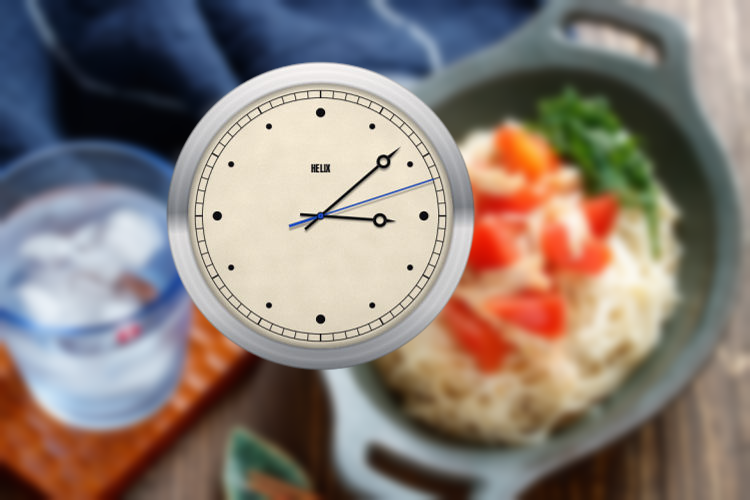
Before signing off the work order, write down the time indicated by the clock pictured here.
3:08:12
